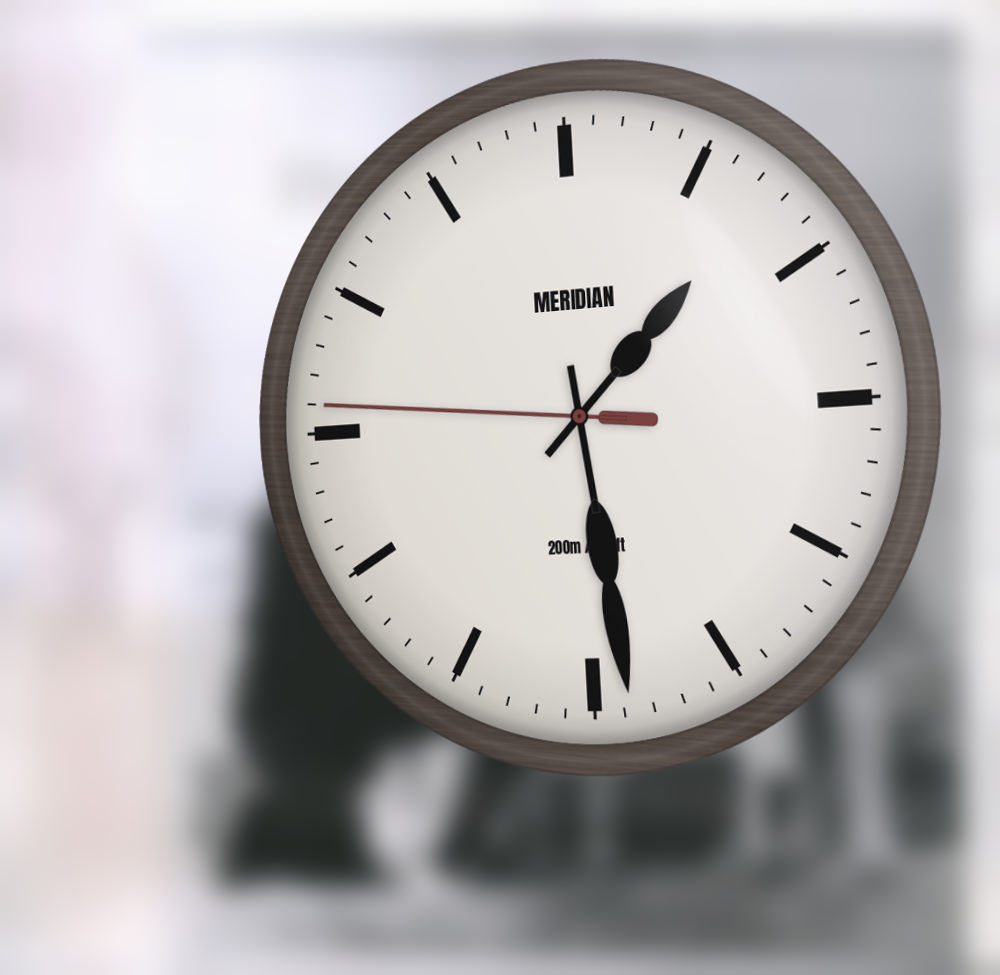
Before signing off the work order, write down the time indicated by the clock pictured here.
1:28:46
